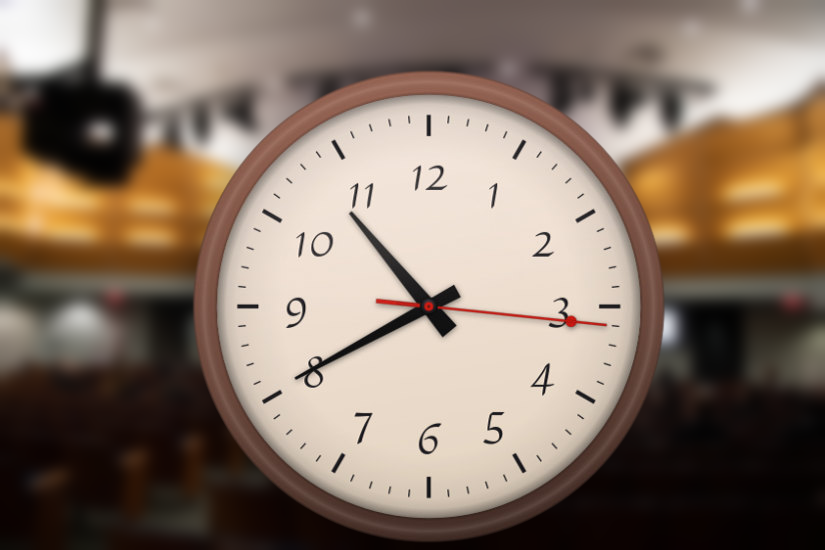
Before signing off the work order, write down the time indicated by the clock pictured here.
10:40:16
